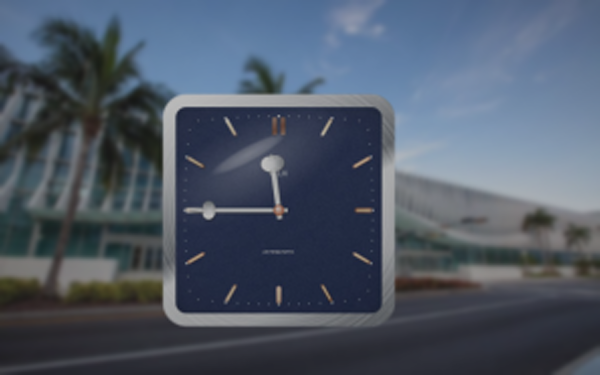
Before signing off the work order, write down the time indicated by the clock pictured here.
11:45
